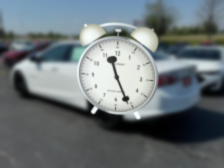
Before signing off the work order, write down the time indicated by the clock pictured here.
11:26
